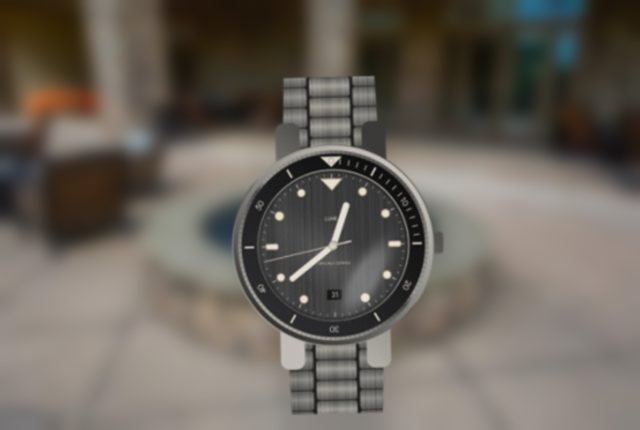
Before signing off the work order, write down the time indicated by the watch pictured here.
12:38:43
